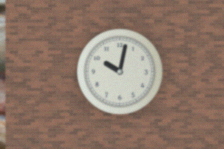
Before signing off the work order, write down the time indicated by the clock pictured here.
10:02
